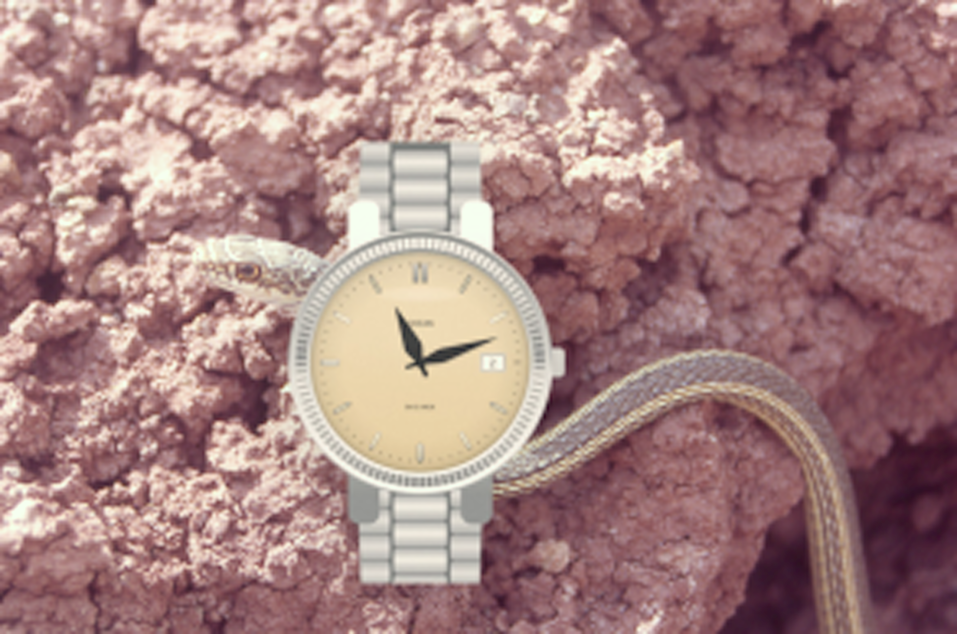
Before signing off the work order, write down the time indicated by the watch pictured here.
11:12
